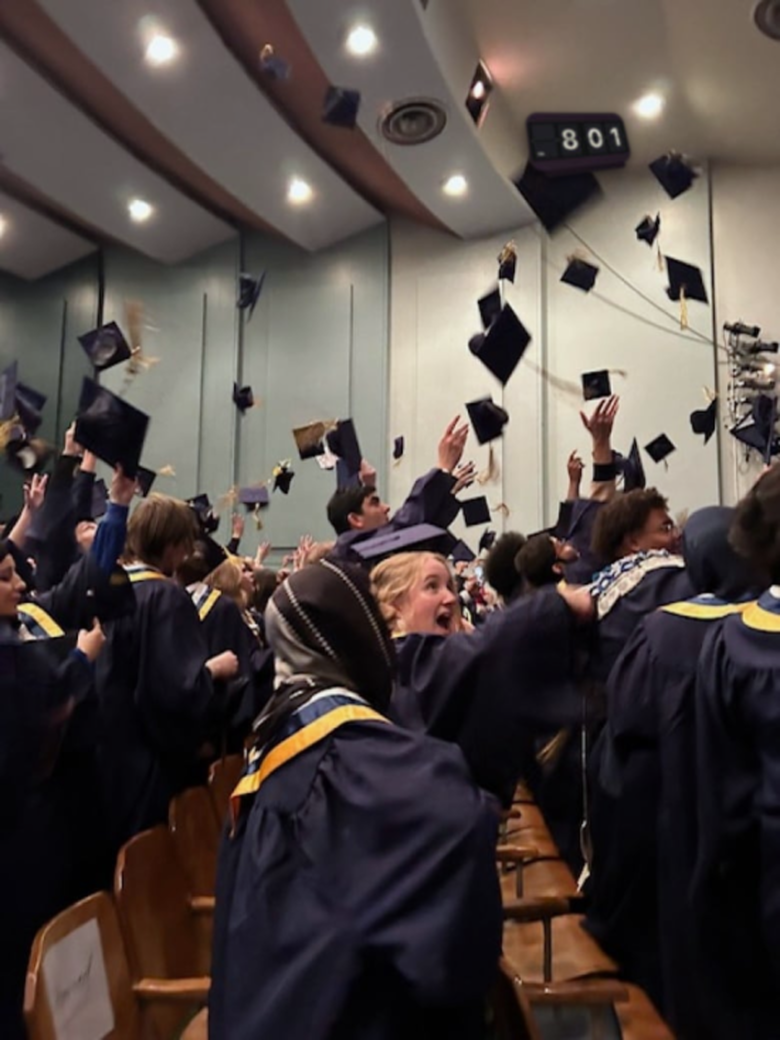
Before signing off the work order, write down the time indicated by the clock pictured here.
8:01
